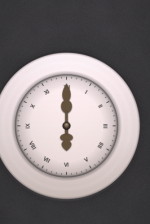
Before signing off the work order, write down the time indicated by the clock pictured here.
6:00
